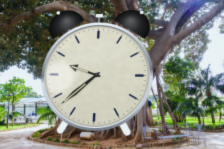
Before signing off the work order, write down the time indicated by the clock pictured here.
9:38
